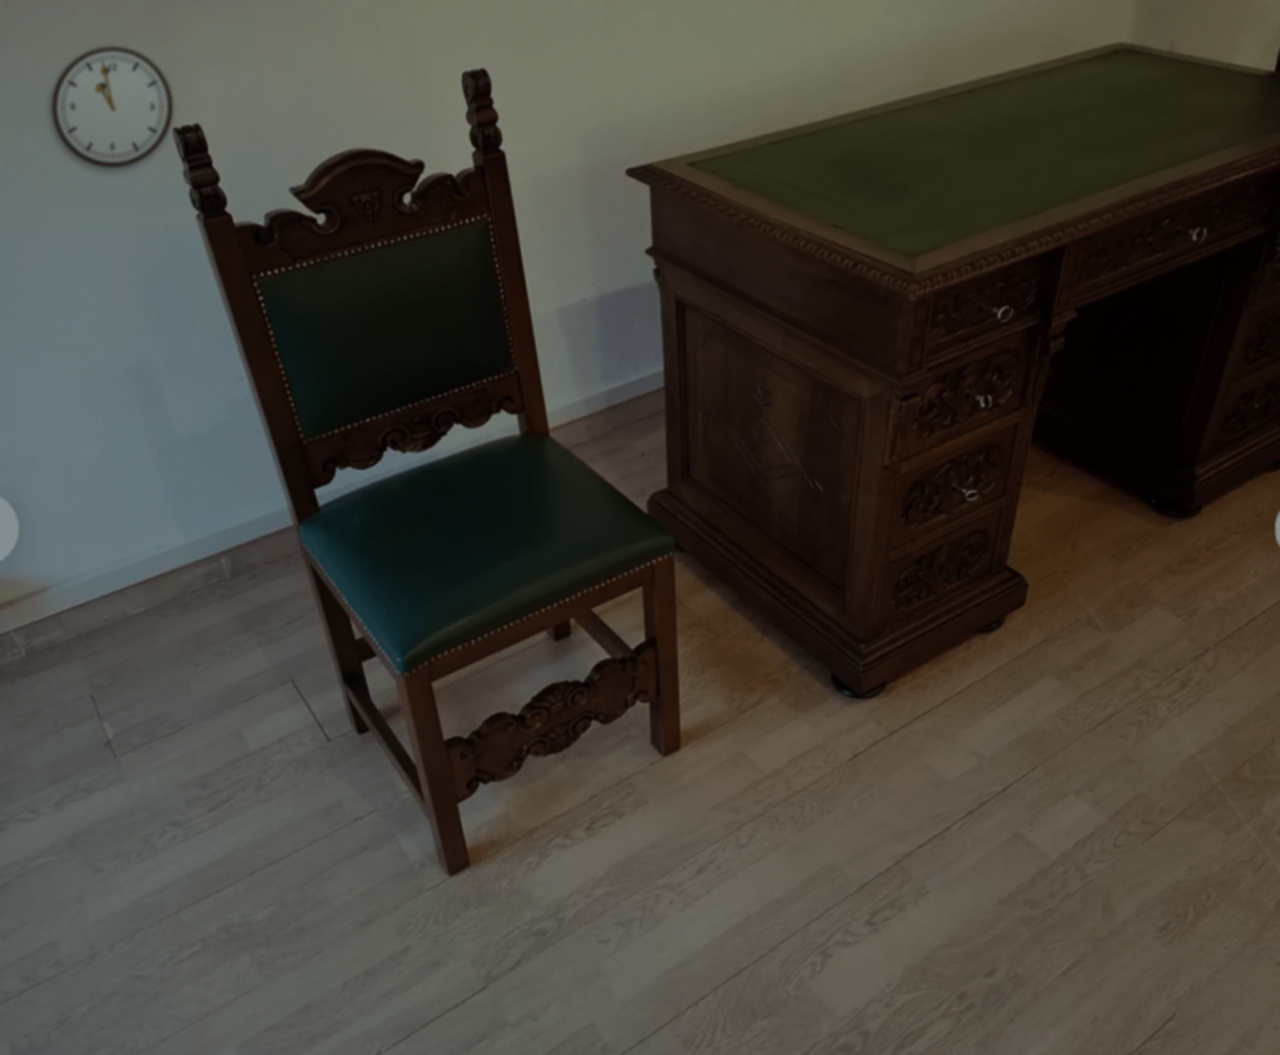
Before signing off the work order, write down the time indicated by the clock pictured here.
10:58
